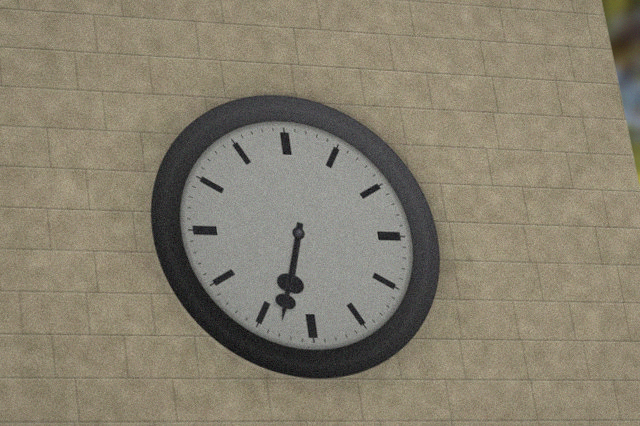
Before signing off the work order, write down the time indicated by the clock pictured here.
6:33
